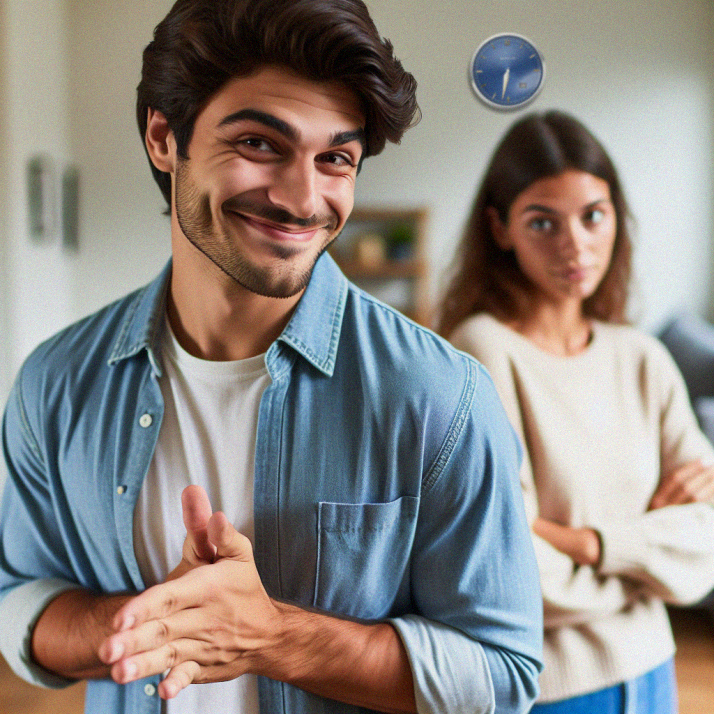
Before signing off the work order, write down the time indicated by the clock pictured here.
6:32
